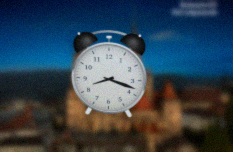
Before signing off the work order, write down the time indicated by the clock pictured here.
8:18
